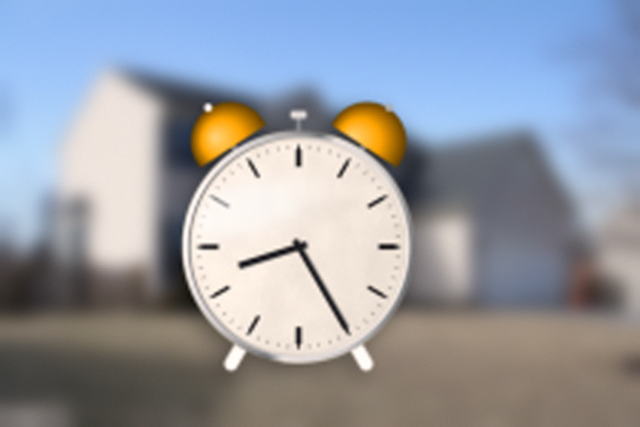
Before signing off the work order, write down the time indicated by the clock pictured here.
8:25
